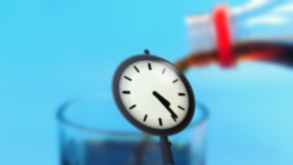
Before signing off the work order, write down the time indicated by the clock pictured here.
4:24
